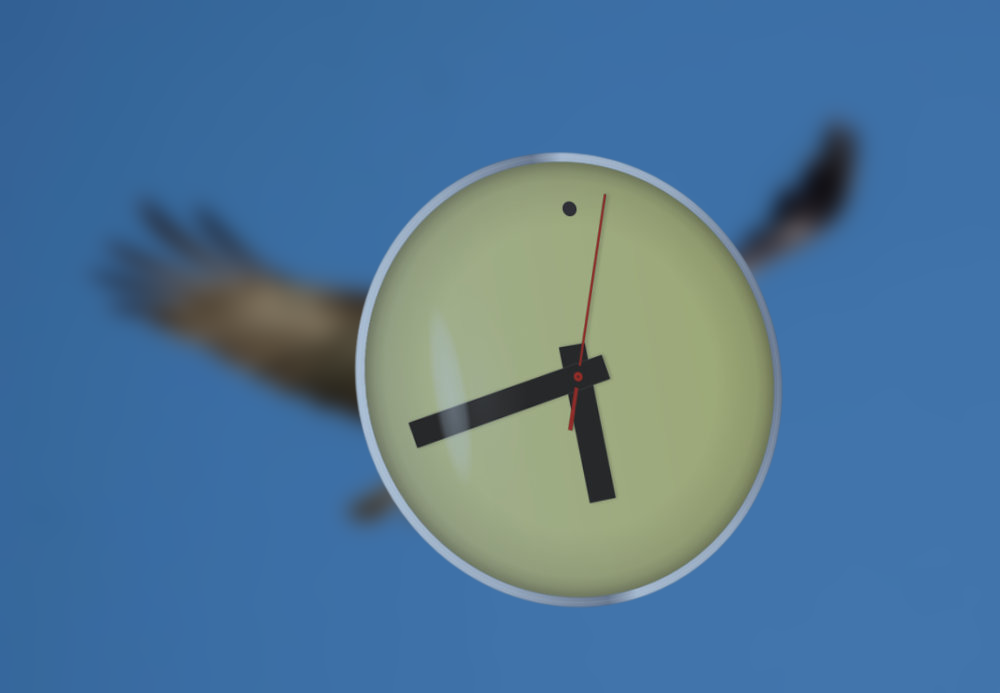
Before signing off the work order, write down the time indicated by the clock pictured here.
5:42:02
